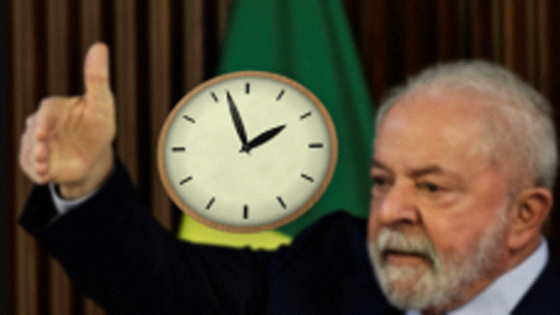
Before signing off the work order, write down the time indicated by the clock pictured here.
1:57
